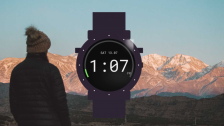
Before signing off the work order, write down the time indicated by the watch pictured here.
1:07
